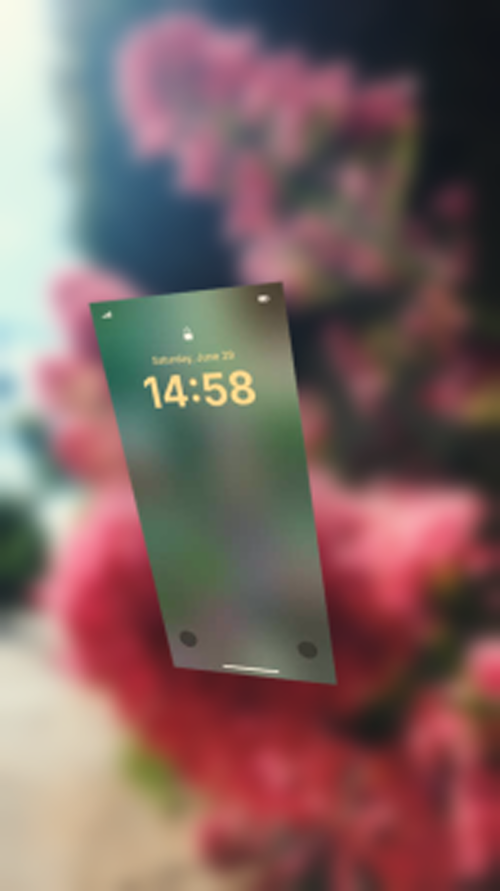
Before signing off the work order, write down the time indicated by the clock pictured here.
14:58
